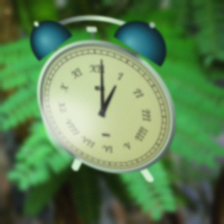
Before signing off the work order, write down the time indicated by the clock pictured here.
1:01
